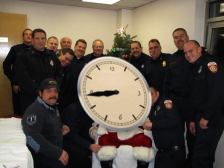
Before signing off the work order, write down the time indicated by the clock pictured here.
8:44
